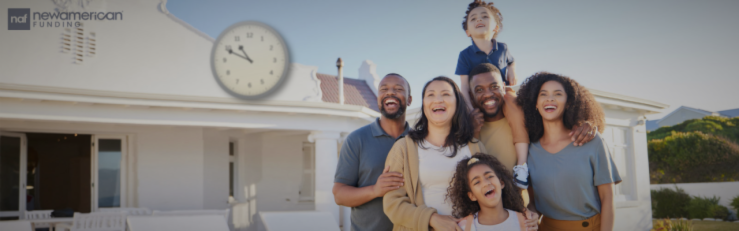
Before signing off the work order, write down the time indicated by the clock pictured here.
10:49
